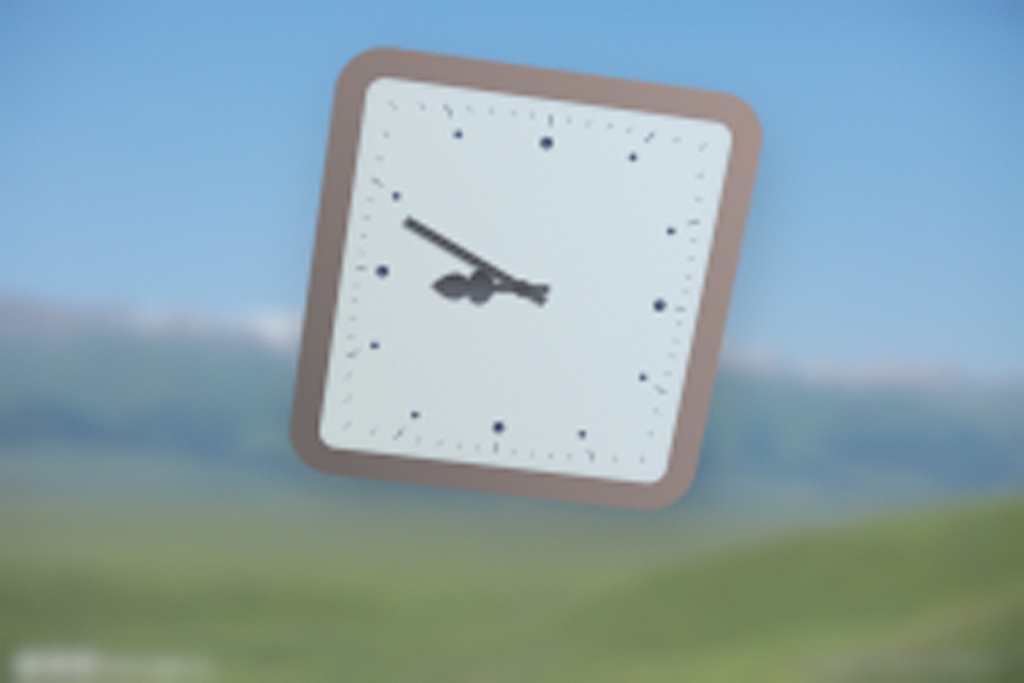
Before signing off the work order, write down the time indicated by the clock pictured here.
8:49
